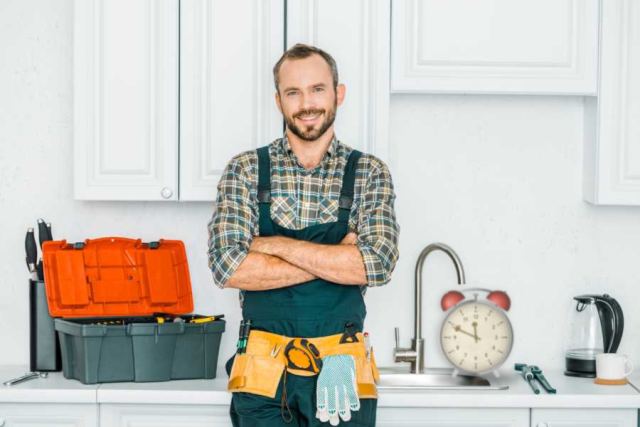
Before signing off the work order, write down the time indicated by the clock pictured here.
11:49
